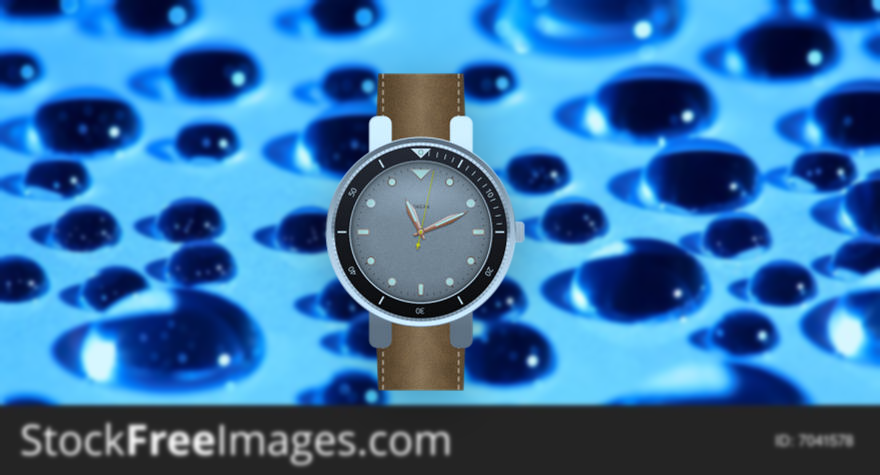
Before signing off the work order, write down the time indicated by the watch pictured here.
11:11:02
